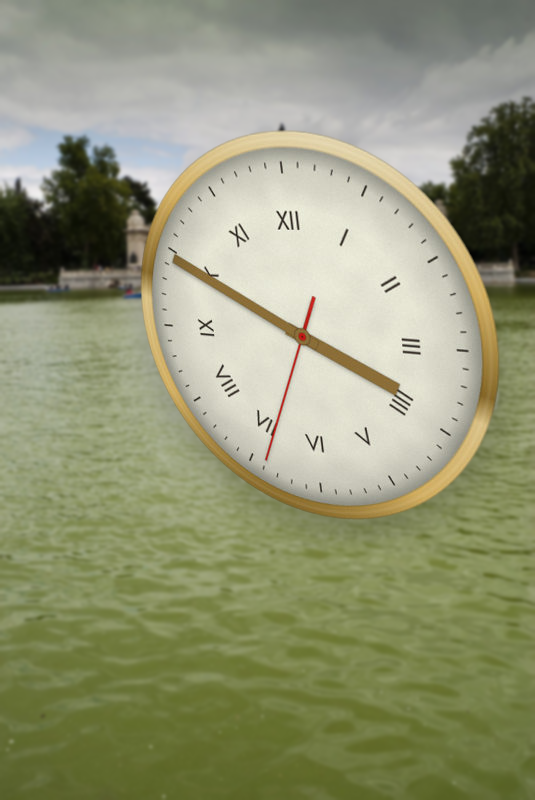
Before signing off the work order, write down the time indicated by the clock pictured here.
3:49:34
